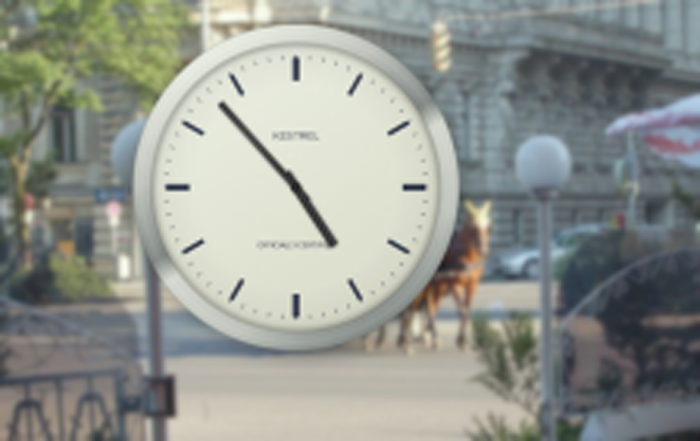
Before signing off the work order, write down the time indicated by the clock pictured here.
4:53
